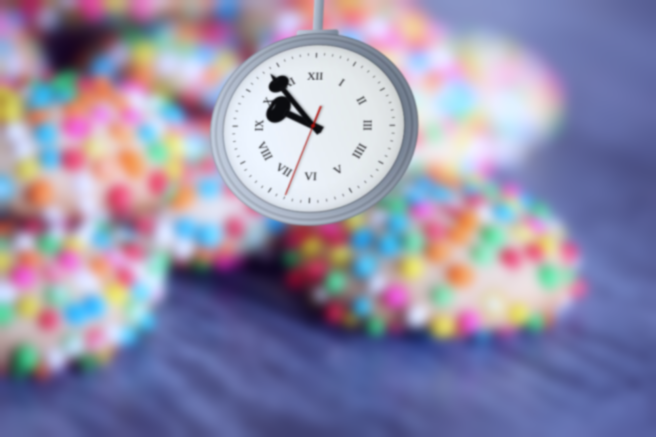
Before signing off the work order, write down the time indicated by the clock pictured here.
9:53:33
